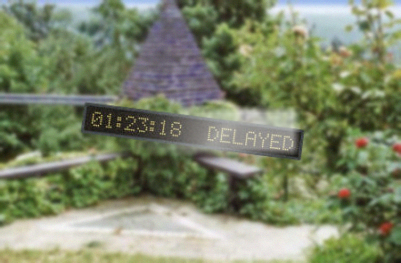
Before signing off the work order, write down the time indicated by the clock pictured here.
1:23:18
